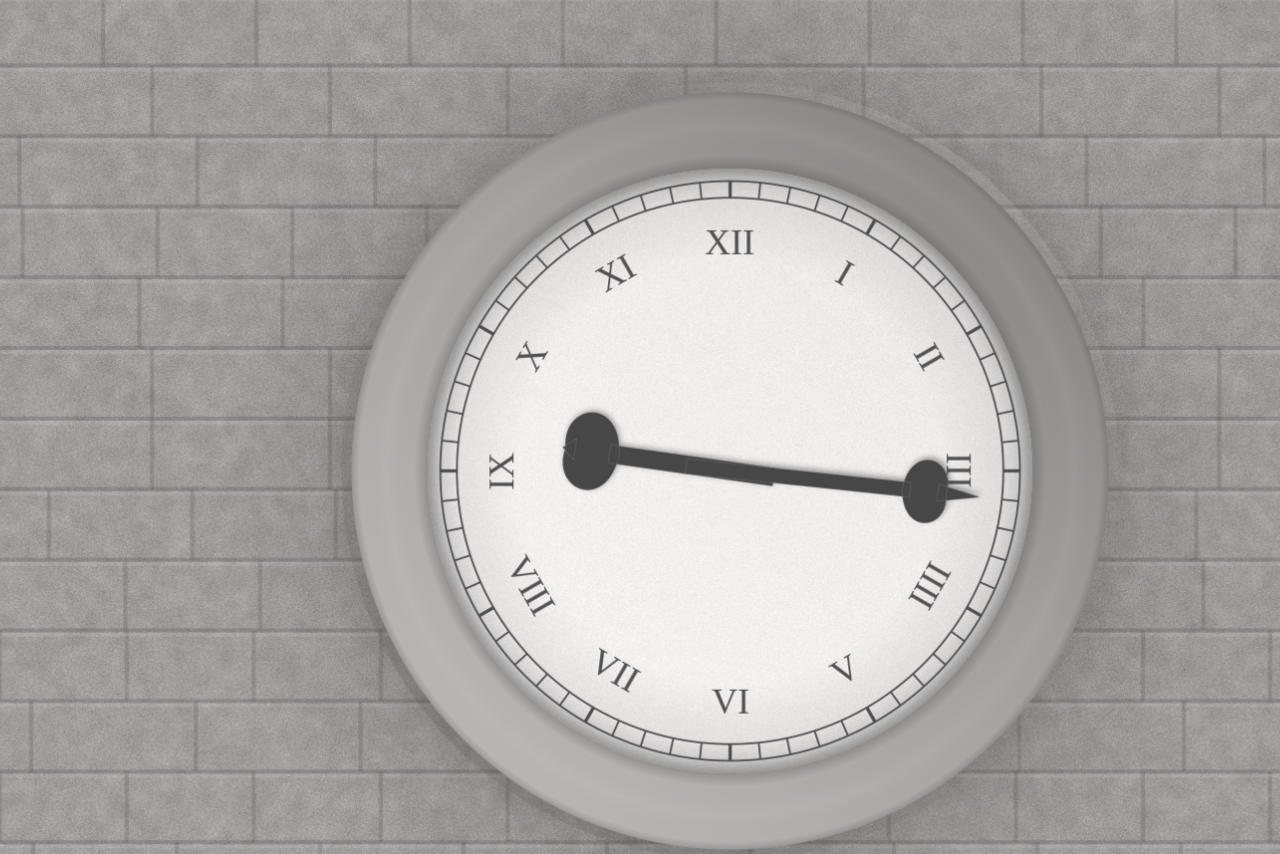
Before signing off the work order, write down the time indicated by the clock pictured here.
9:16
